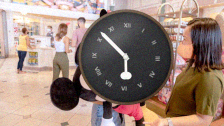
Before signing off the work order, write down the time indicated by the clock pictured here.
5:52
